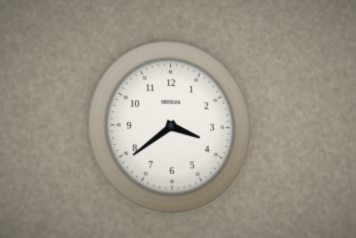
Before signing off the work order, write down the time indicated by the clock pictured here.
3:39
